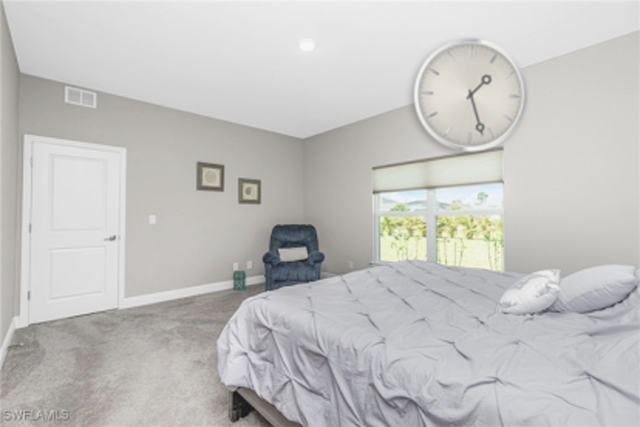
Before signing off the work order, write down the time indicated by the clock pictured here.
1:27
